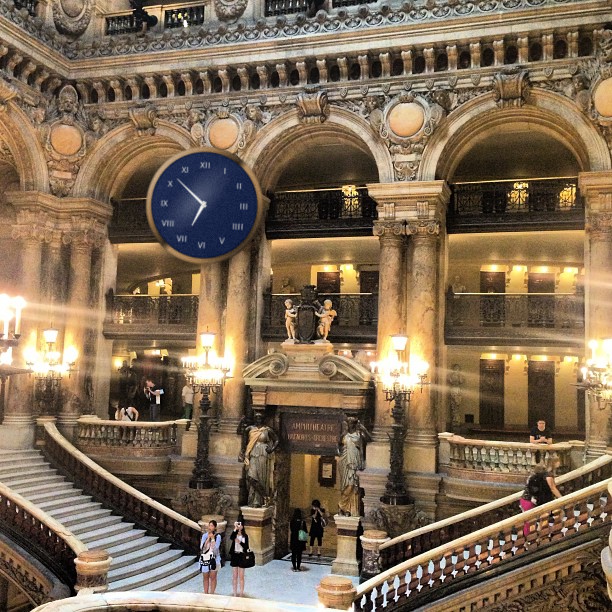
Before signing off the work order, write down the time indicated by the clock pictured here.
6:52
